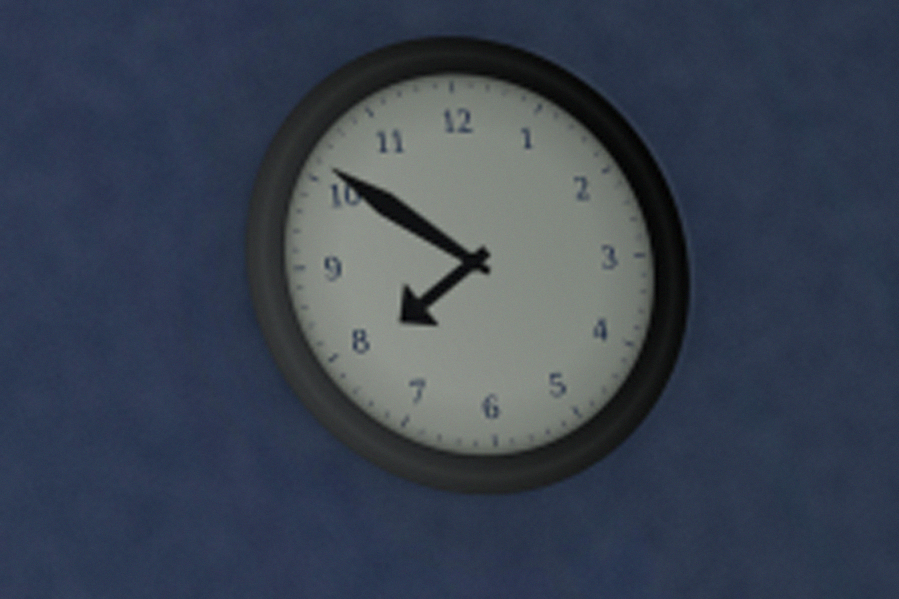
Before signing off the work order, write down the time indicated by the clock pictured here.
7:51
